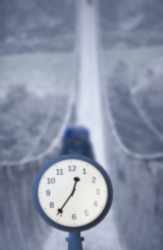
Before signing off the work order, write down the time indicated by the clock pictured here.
12:36
